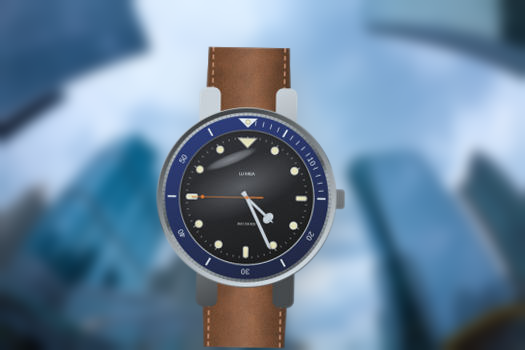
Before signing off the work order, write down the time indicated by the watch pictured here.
4:25:45
